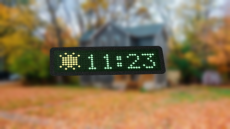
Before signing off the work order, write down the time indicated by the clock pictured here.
11:23
